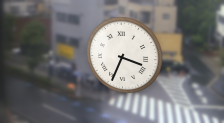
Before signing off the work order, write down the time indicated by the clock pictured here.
3:34
